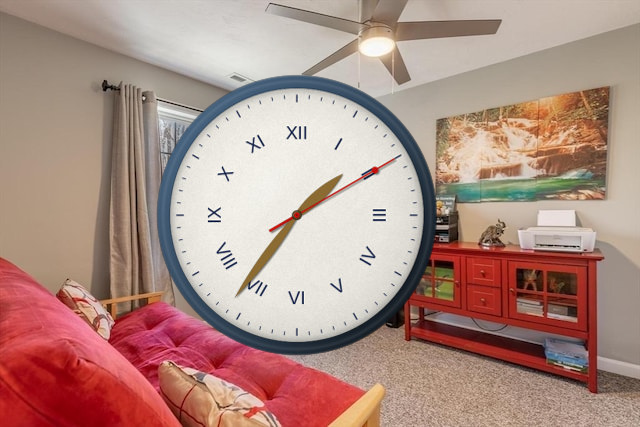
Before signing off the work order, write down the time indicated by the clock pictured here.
1:36:10
